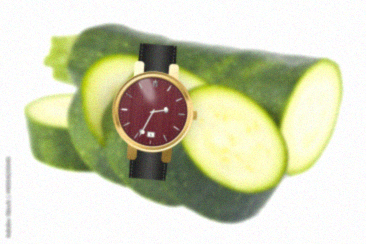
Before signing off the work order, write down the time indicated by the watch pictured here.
2:34
